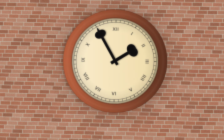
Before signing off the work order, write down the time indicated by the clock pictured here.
1:55
